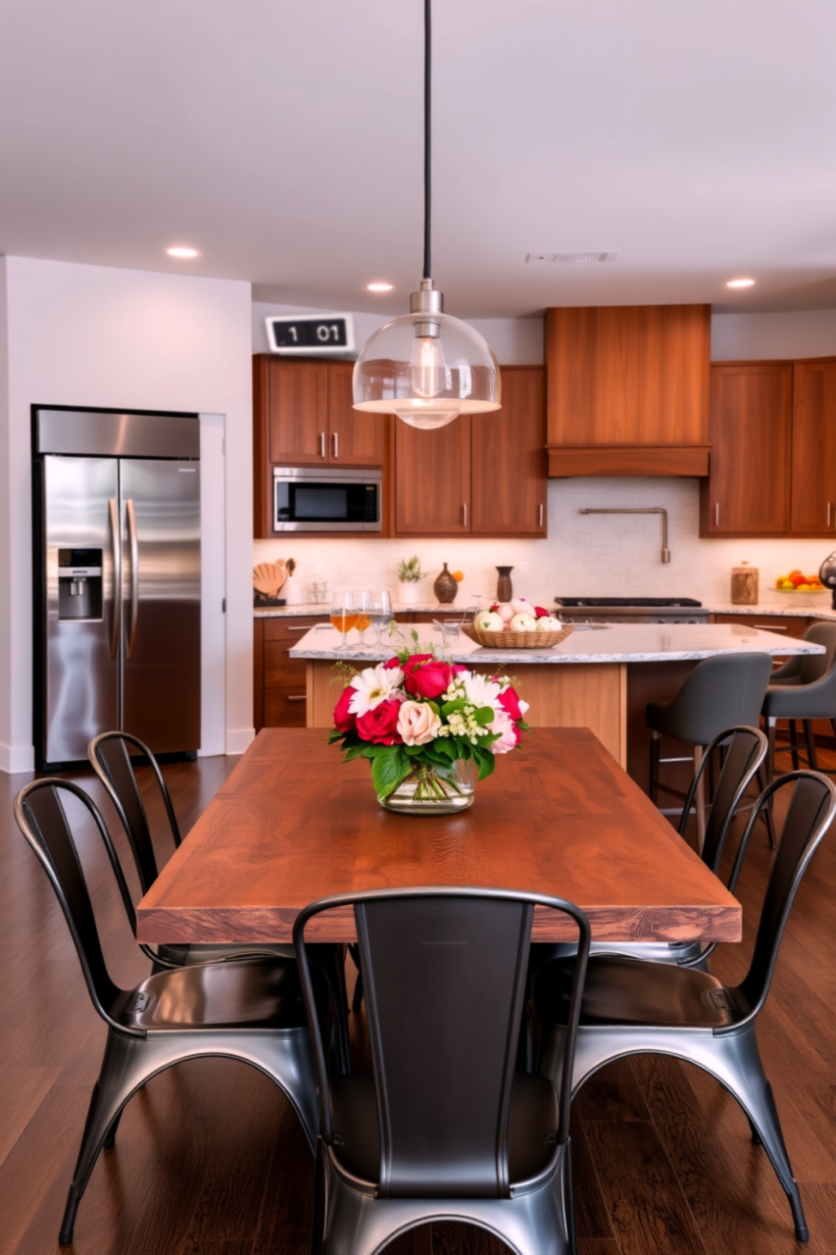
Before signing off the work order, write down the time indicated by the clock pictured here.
1:01
